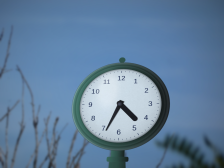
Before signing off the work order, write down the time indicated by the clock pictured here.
4:34
